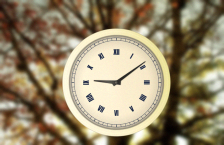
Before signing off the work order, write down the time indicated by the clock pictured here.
9:09
